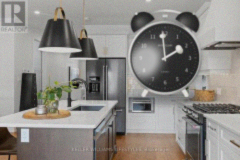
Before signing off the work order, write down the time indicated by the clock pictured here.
1:59
